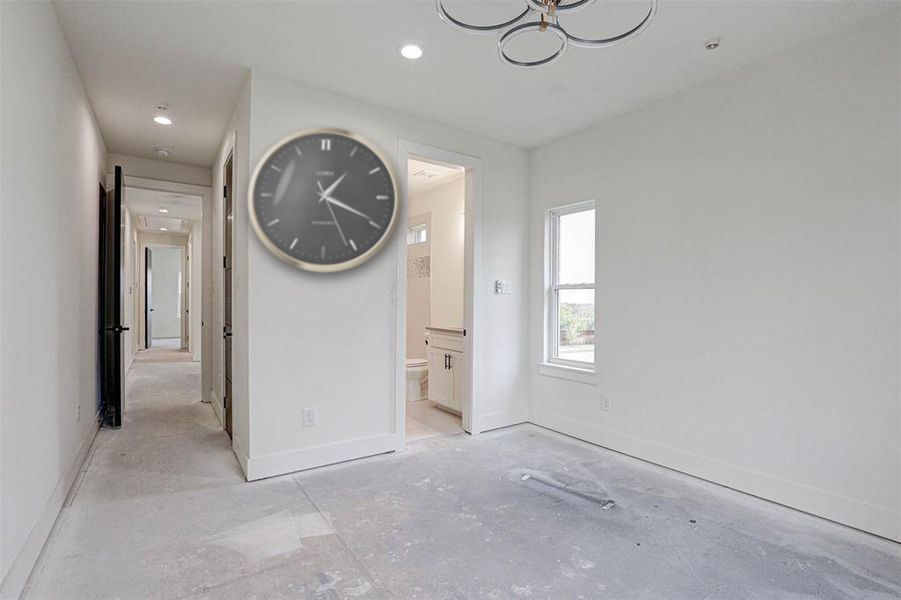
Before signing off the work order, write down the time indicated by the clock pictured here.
1:19:26
